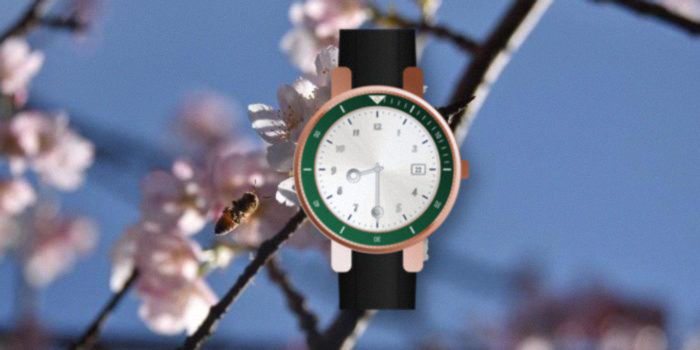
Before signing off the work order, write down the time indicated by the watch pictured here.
8:30
